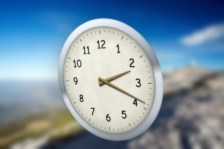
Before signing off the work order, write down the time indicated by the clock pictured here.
2:19
